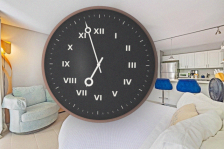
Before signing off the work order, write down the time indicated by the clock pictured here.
6:57
